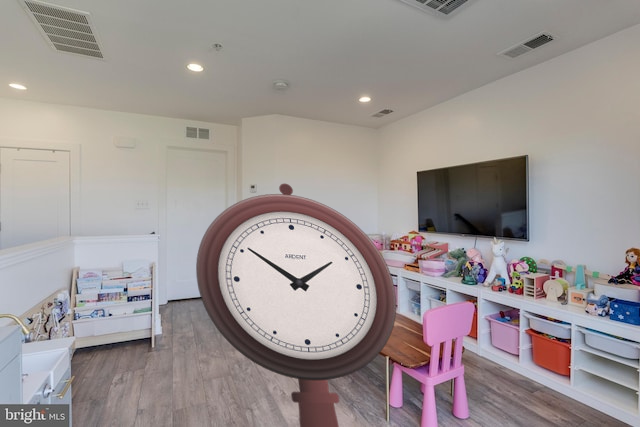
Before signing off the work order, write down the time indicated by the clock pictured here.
1:51
